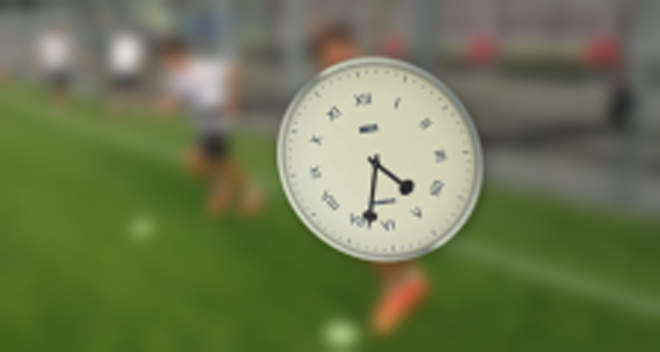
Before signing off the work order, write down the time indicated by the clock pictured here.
4:33
